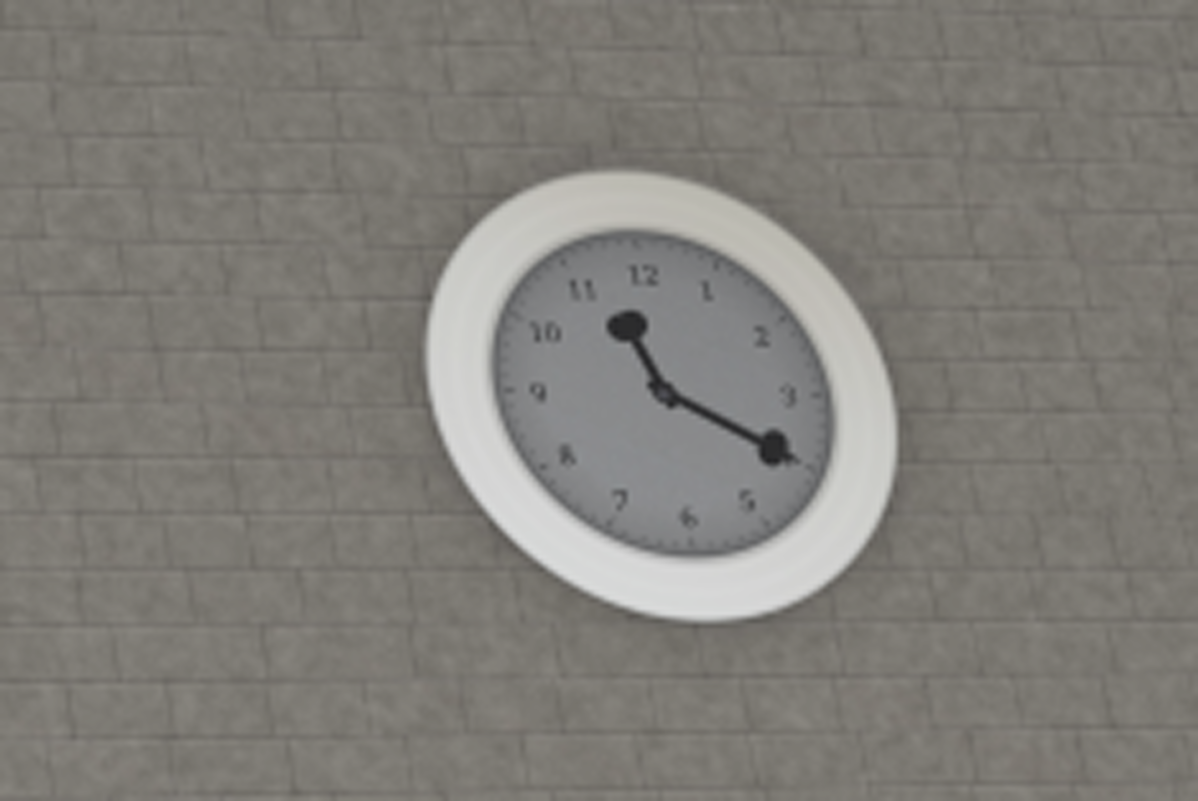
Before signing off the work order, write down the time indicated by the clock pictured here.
11:20
